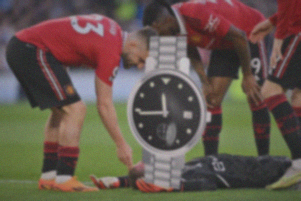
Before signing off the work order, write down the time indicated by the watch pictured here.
11:44
